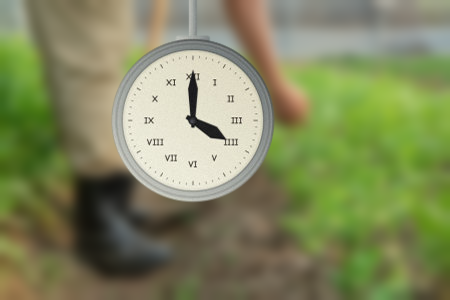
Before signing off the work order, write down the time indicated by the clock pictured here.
4:00
